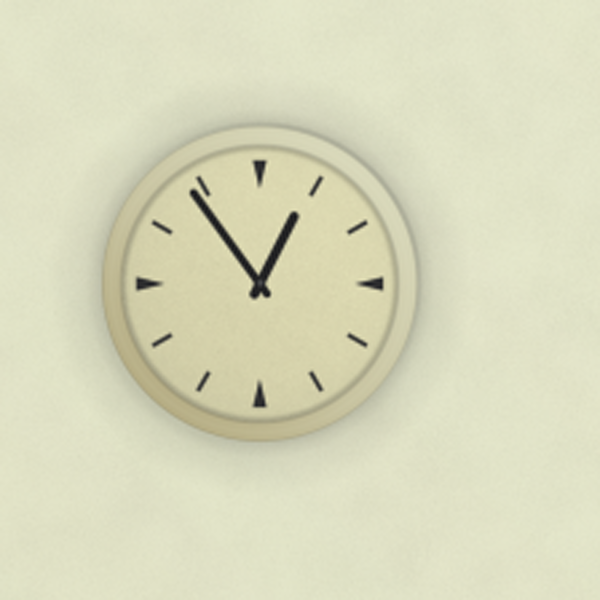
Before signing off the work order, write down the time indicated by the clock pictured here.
12:54
